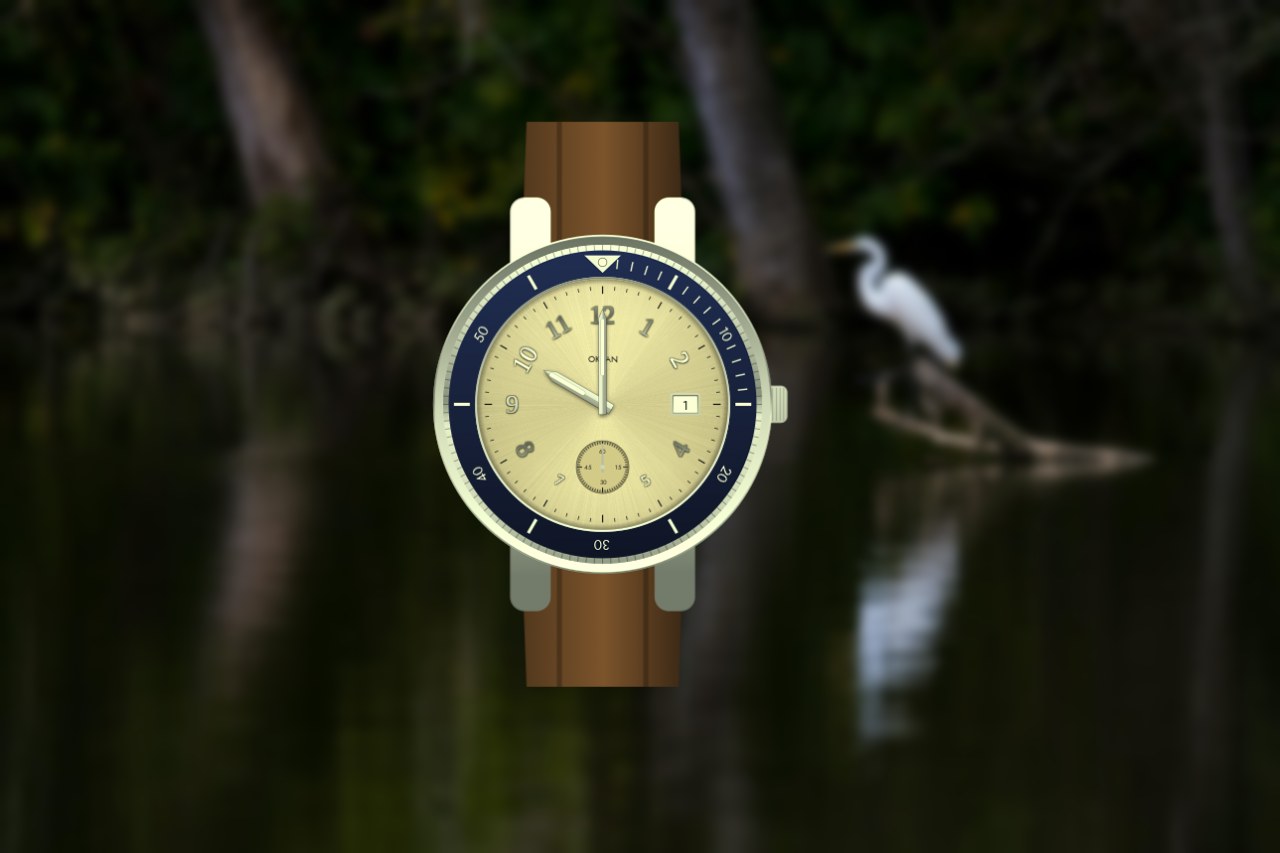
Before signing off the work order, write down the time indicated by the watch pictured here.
10:00
